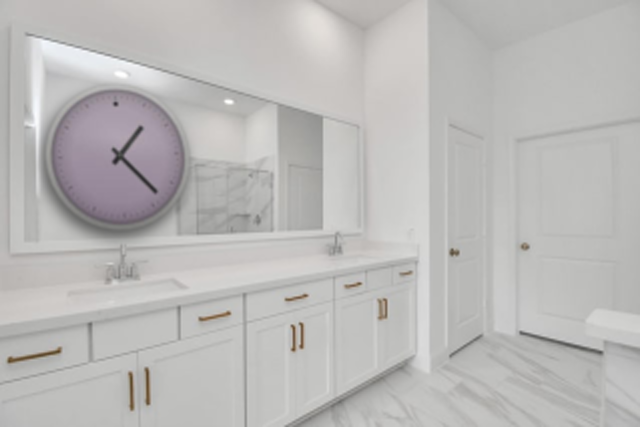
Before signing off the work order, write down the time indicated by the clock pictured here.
1:23
